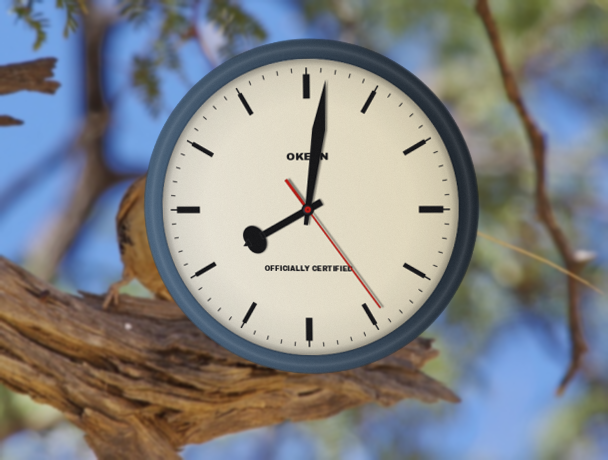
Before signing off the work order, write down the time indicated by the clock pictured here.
8:01:24
